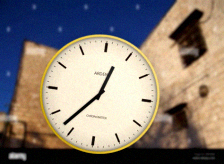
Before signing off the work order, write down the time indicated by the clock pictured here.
12:37
